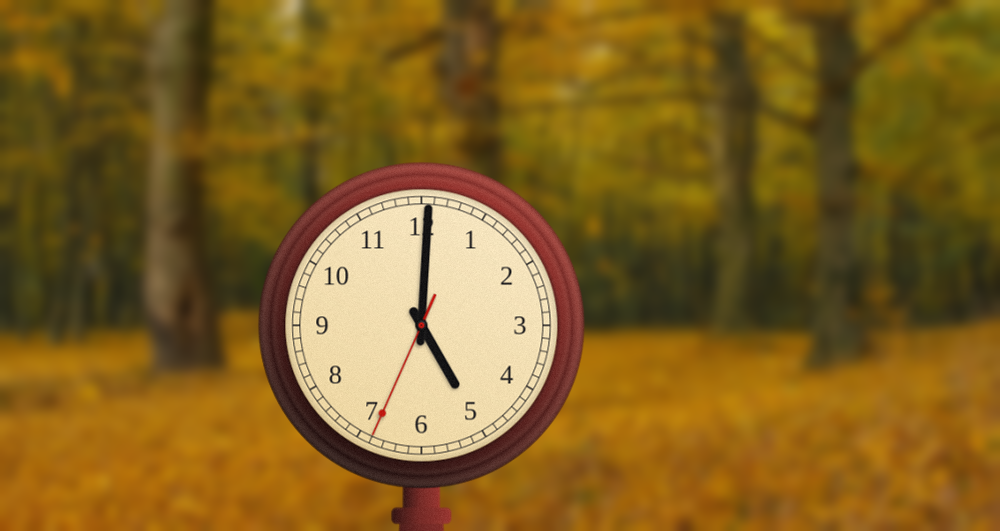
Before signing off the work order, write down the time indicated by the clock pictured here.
5:00:34
